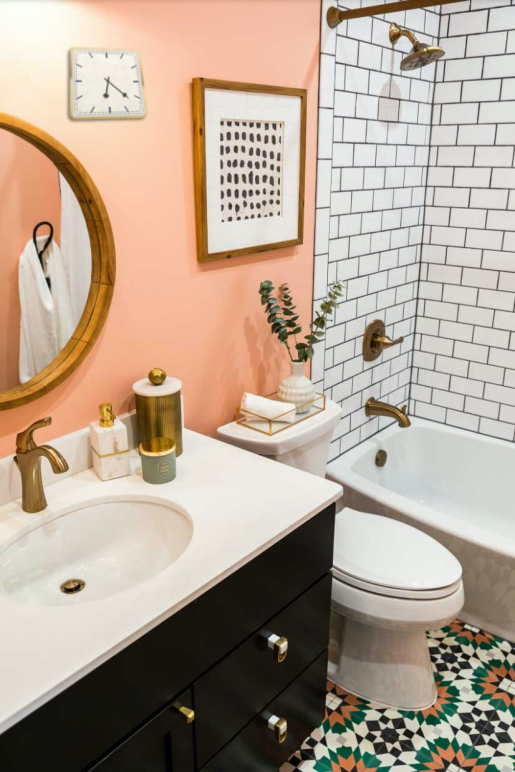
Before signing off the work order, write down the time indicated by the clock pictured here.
6:22
